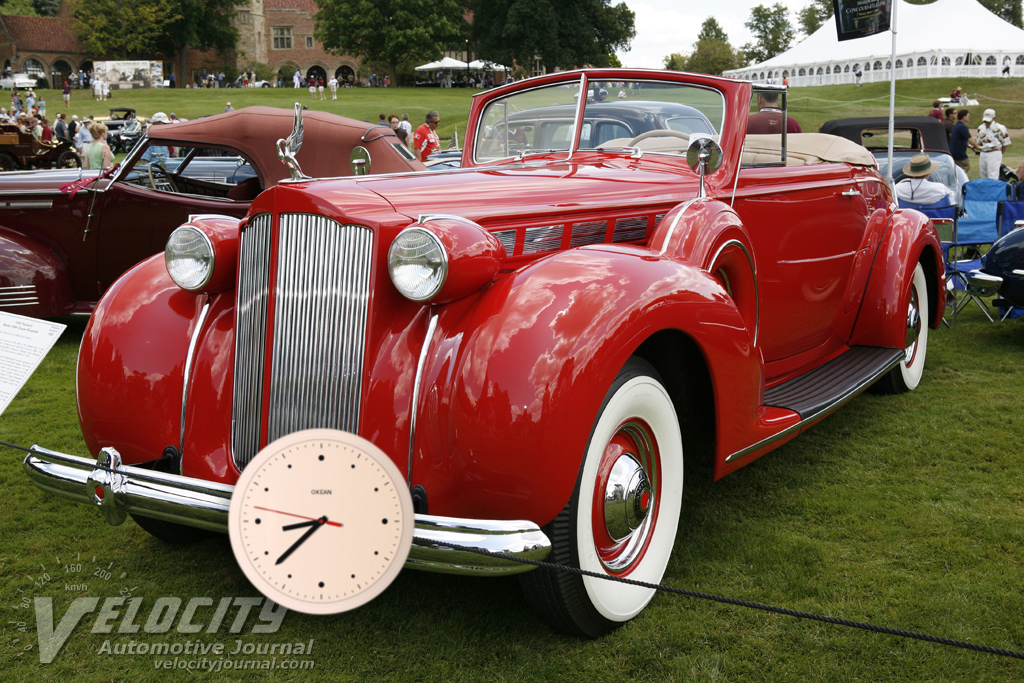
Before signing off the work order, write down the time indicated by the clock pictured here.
8:37:47
